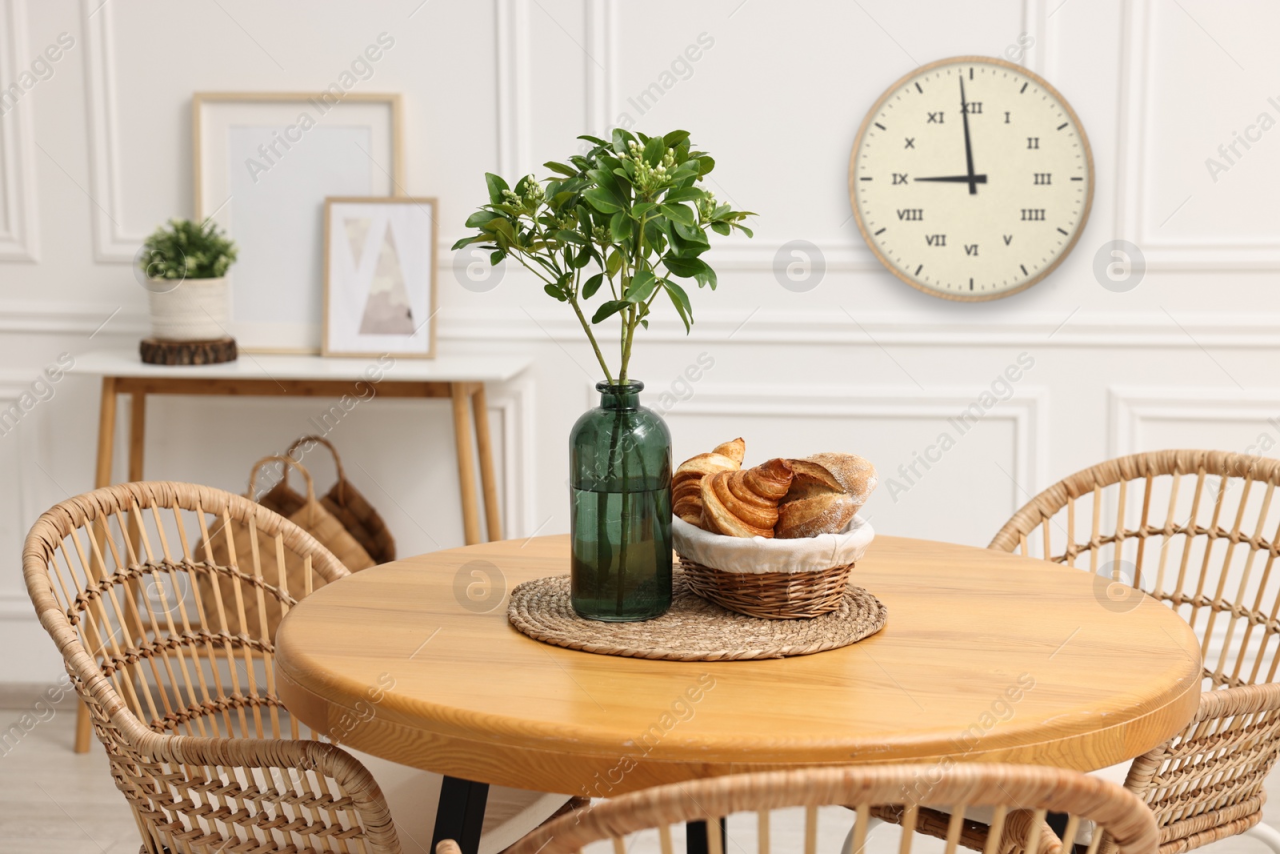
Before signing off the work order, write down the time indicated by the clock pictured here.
8:59
